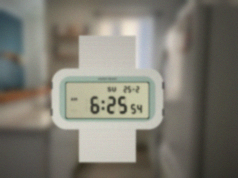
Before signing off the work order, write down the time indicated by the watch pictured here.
6:25
